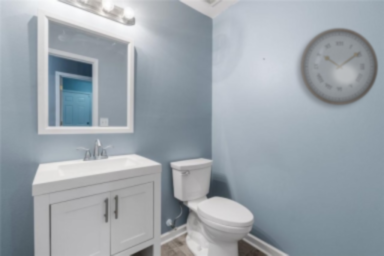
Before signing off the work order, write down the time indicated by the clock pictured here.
10:09
